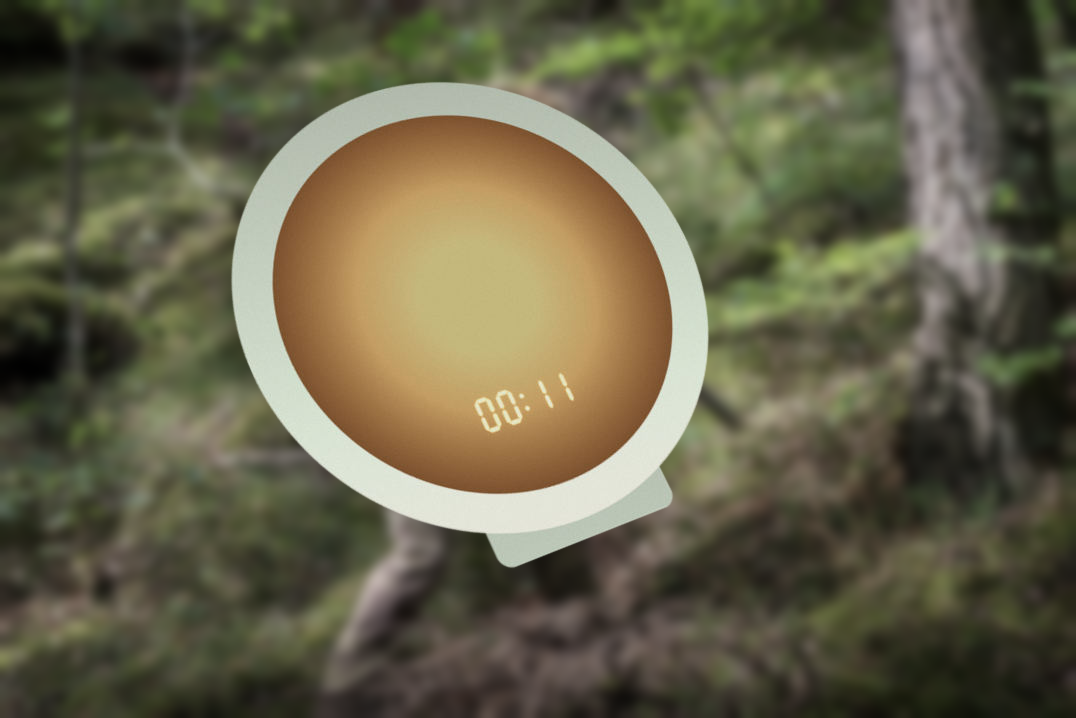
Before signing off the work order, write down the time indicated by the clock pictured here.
0:11
